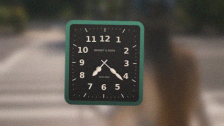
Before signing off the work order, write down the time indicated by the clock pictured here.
7:22
